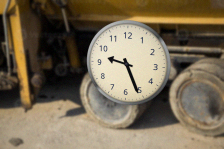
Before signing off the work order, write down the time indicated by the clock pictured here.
9:26
